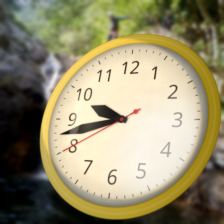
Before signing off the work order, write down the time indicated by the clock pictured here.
9:42:40
